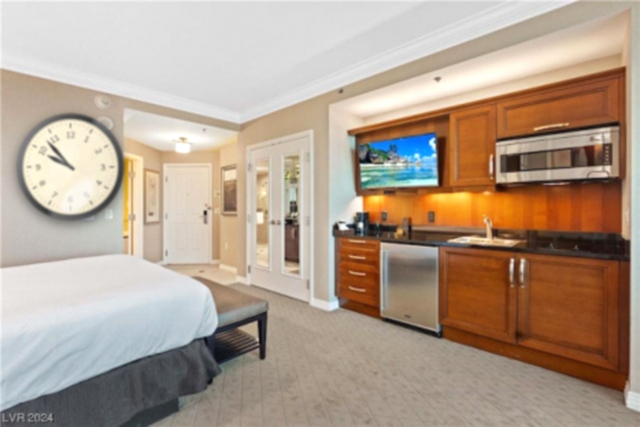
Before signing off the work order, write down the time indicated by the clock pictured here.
9:53
